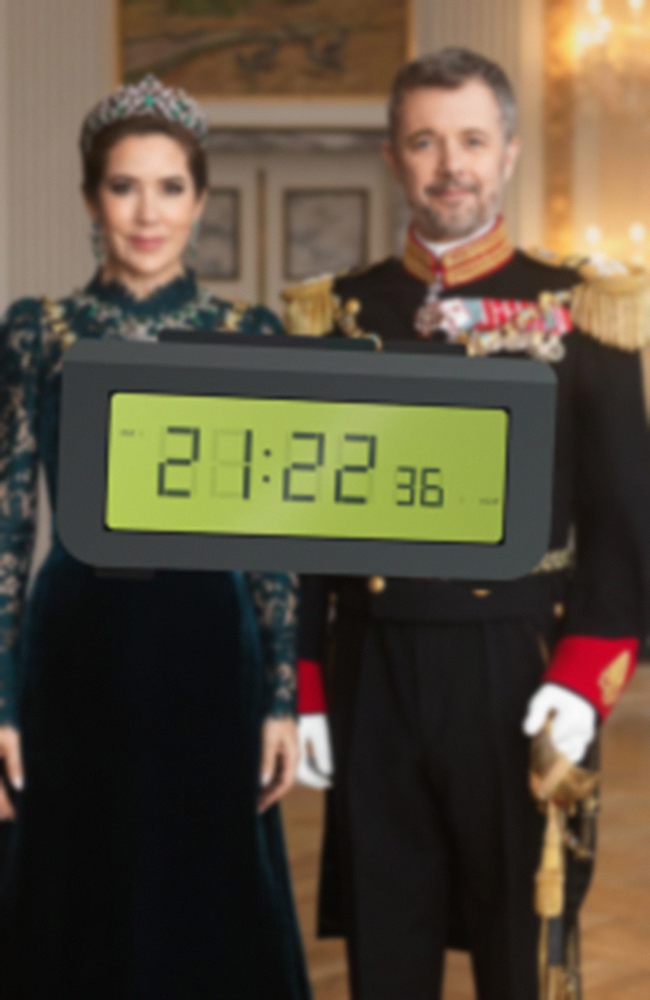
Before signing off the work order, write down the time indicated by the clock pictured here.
21:22:36
